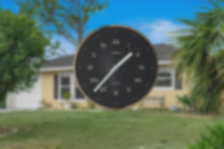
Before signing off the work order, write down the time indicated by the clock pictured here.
1:37
